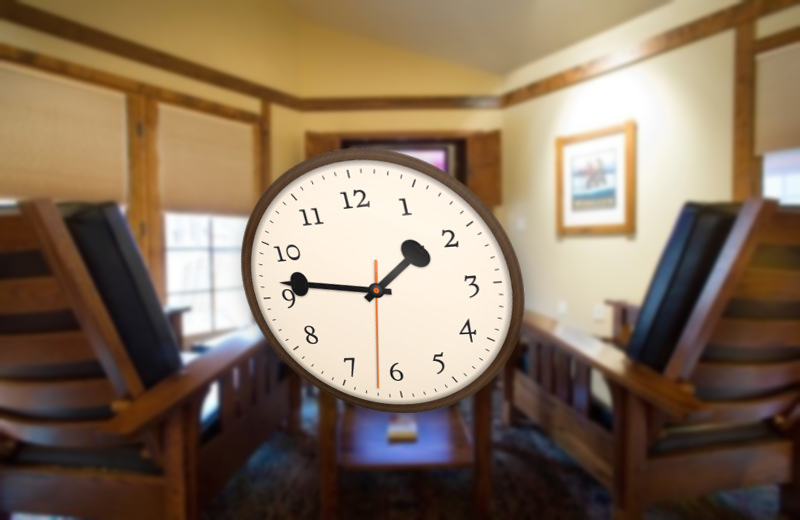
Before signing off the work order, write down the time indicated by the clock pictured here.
1:46:32
